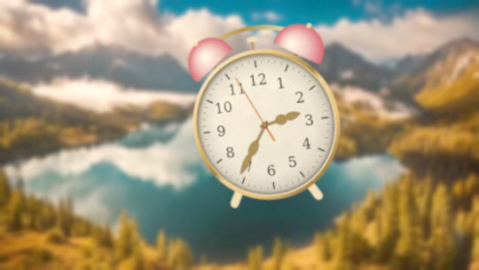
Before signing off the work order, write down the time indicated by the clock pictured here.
2:35:56
